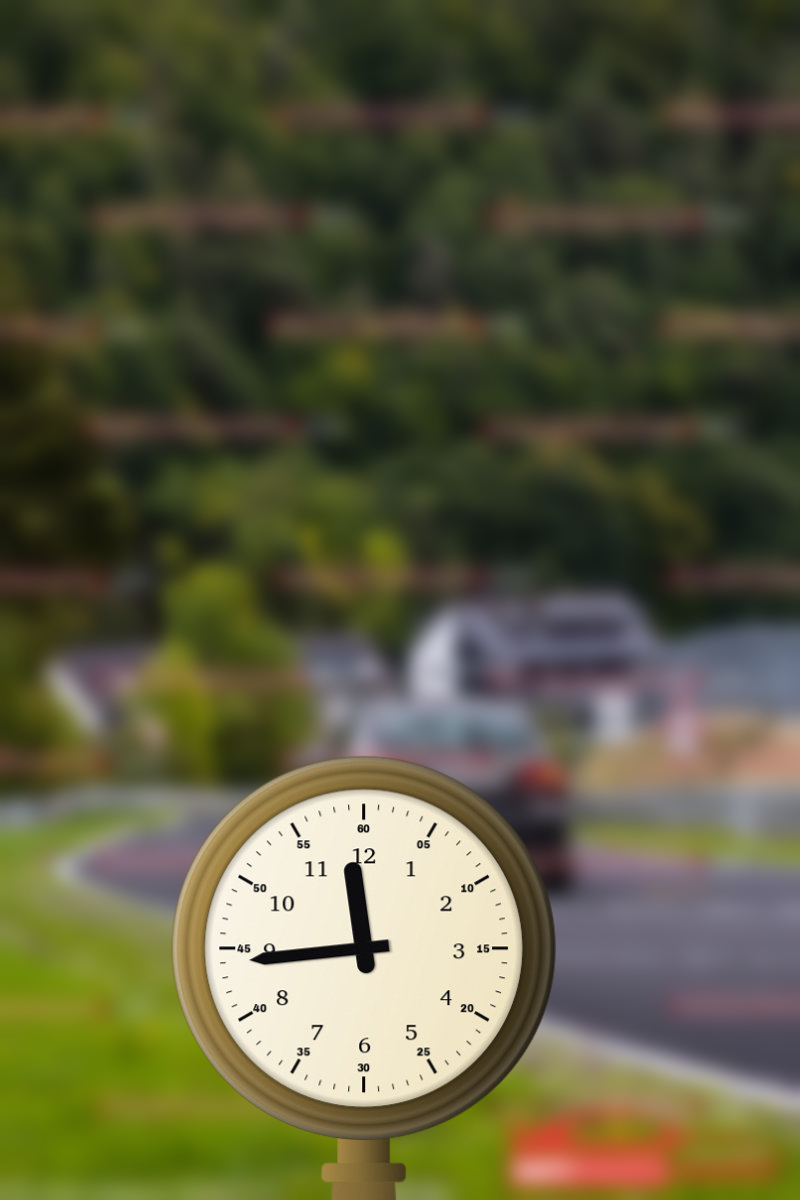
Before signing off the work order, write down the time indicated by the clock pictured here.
11:44
